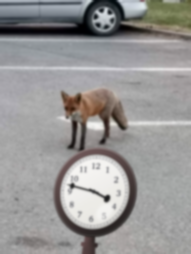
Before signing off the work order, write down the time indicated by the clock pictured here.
3:47
